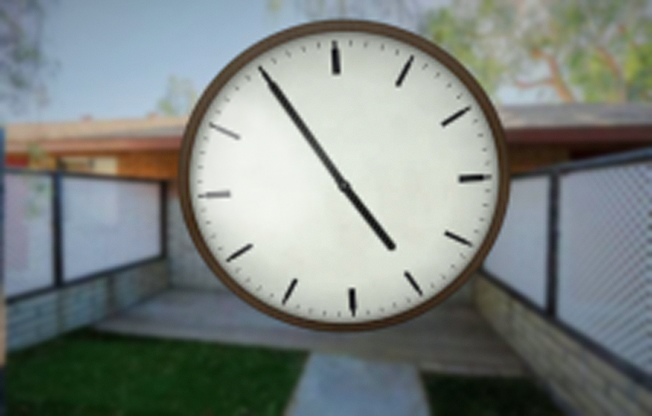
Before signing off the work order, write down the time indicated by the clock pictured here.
4:55
